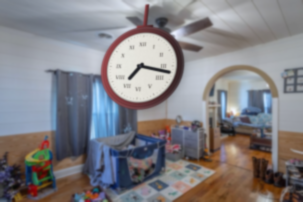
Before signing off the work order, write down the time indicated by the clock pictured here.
7:17
